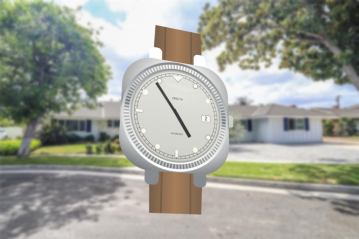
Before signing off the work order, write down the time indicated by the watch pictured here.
4:54
